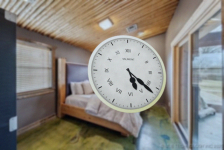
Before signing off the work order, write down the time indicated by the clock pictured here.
5:22
